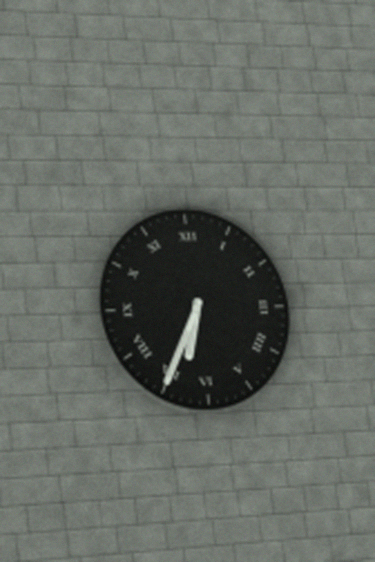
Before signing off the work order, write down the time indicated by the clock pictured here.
6:35
